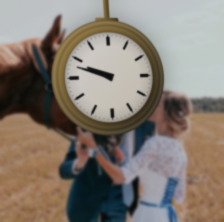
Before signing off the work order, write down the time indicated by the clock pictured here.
9:48
